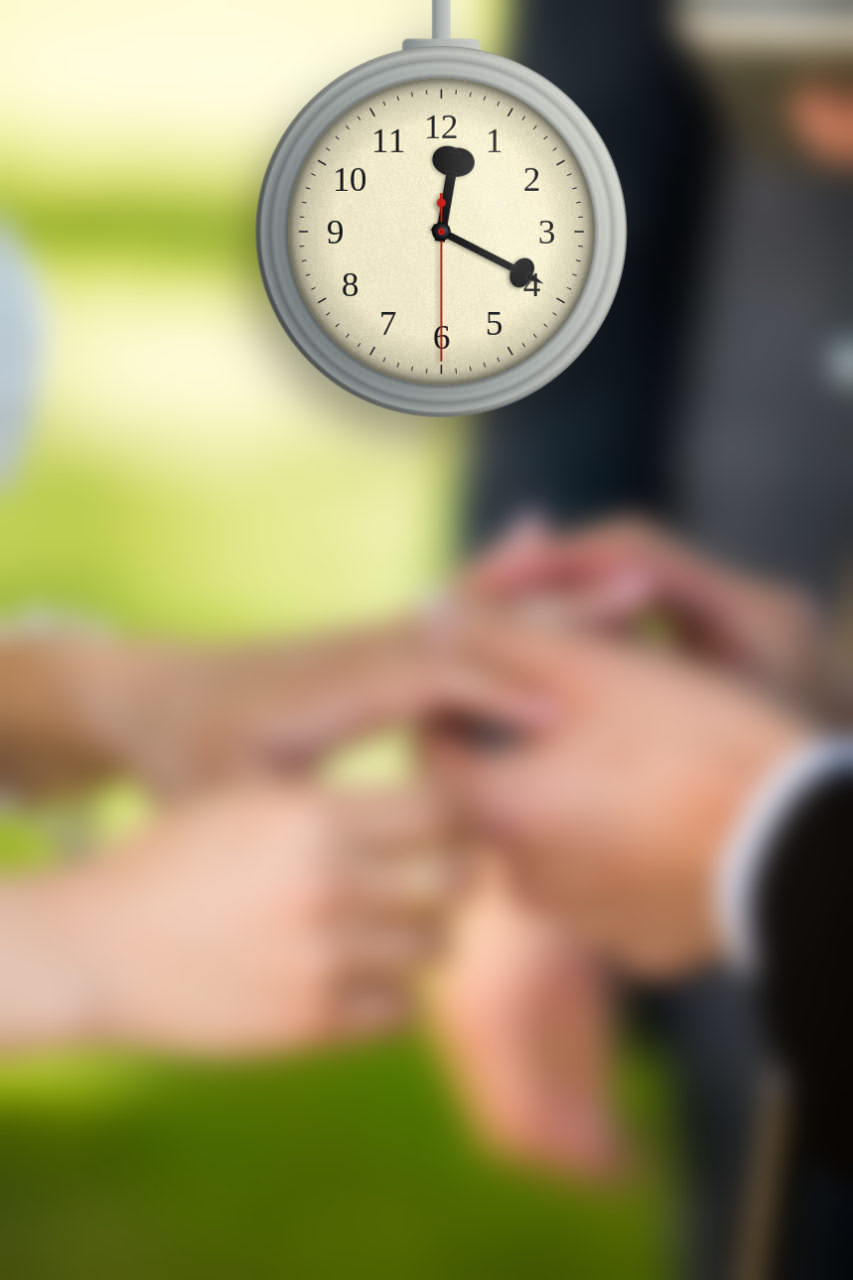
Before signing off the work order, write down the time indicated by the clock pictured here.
12:19:30
